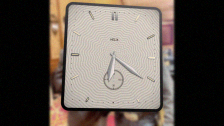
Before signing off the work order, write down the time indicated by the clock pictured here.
6:21
